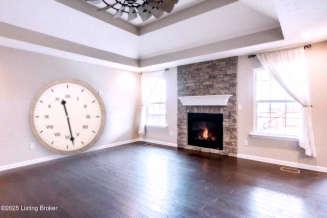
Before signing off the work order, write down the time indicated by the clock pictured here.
11:28
